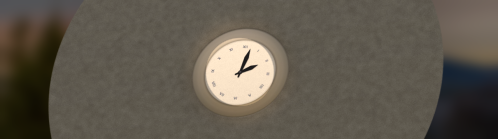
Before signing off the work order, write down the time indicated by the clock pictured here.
2:02
